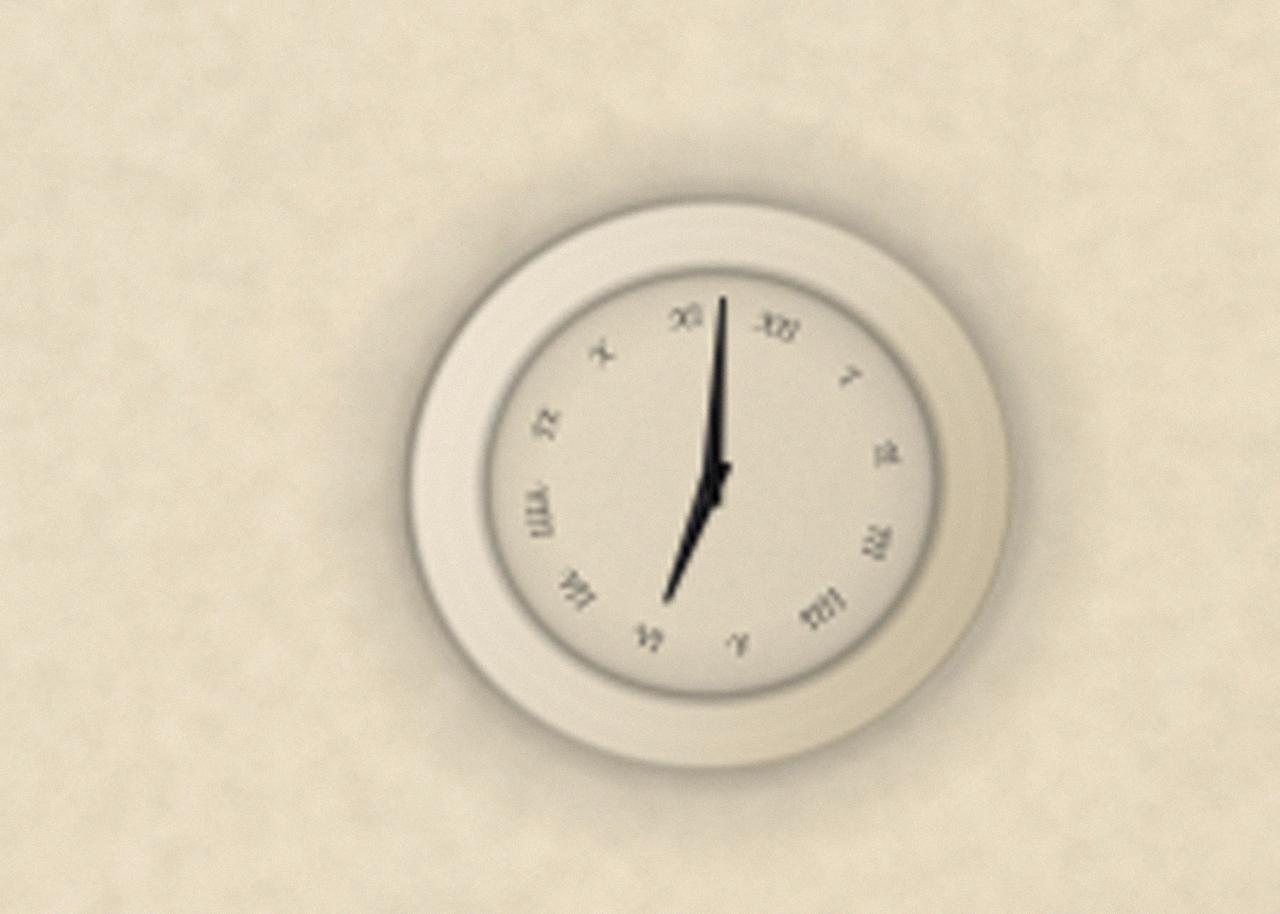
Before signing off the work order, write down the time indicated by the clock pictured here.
5:57
